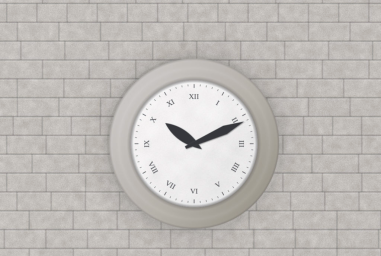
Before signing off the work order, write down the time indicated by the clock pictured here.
10:11
